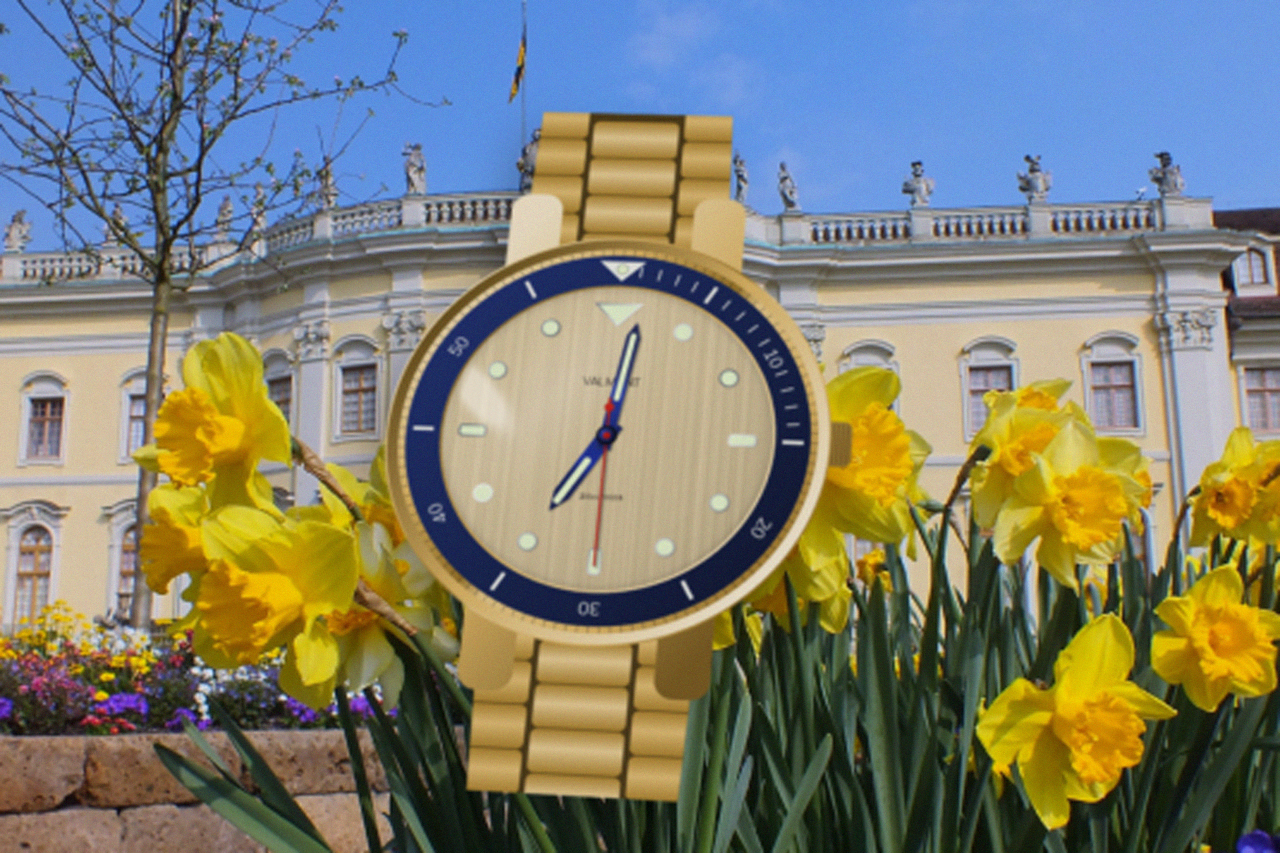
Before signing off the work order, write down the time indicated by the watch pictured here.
7:01:30
